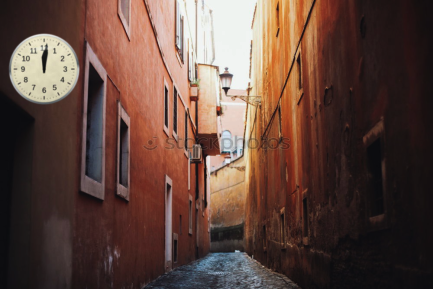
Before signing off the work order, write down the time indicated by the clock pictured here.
12:01
